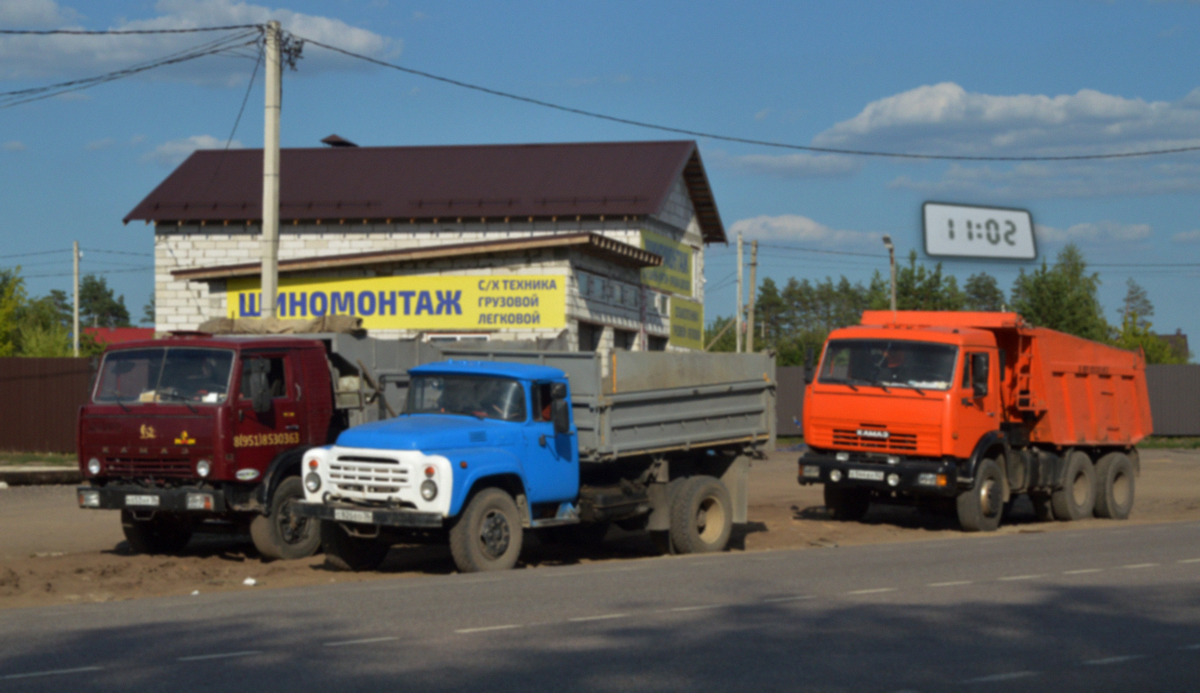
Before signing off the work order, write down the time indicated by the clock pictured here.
11:02
